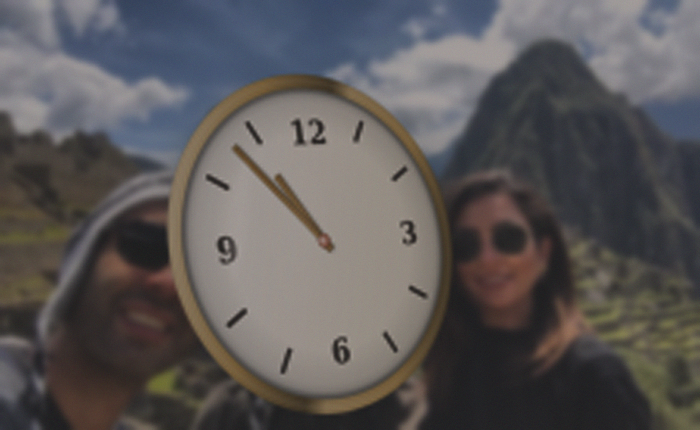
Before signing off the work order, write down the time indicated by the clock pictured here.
10:53
